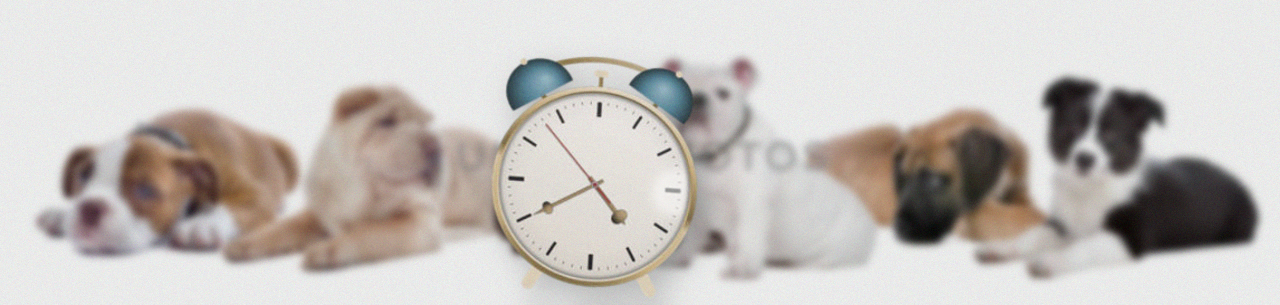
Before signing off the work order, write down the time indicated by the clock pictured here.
4:39:53
